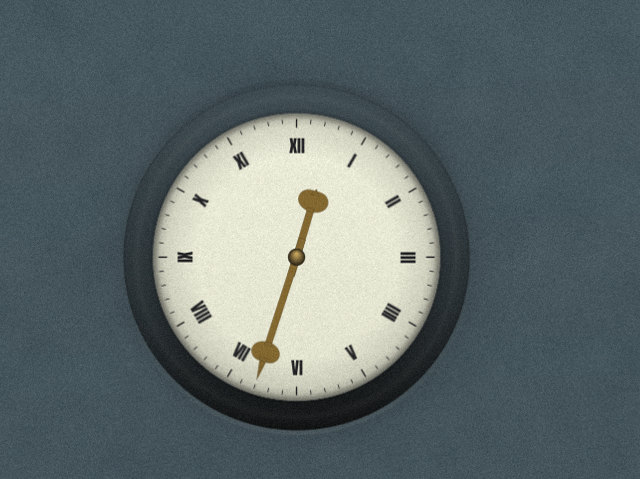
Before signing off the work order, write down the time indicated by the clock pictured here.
12:33
